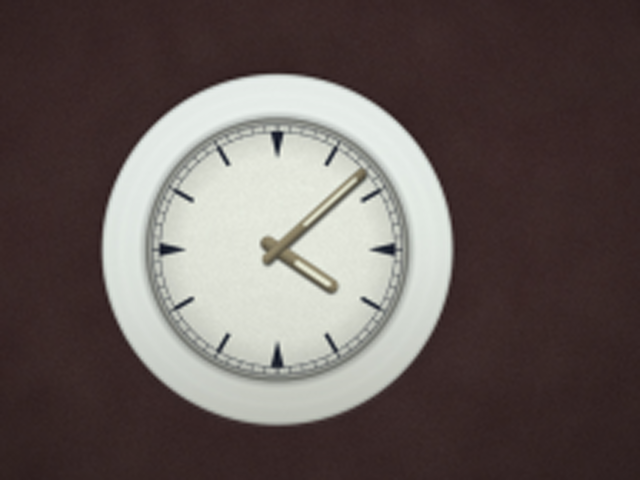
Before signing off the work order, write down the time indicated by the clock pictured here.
4:08
